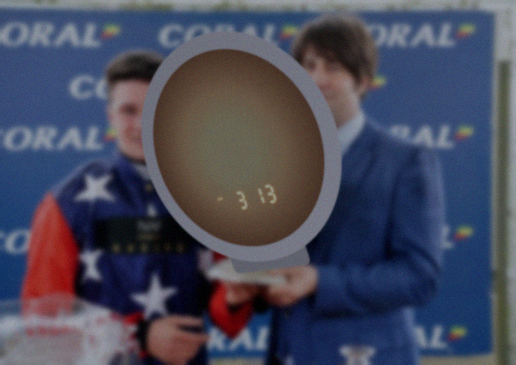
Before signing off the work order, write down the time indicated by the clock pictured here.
3:13
